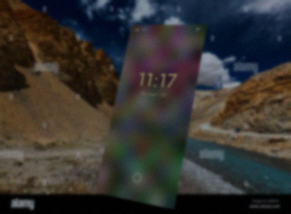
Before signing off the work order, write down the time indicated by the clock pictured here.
11:17
